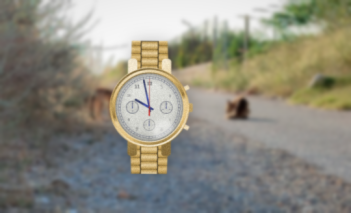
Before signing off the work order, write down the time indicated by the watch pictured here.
9:58
